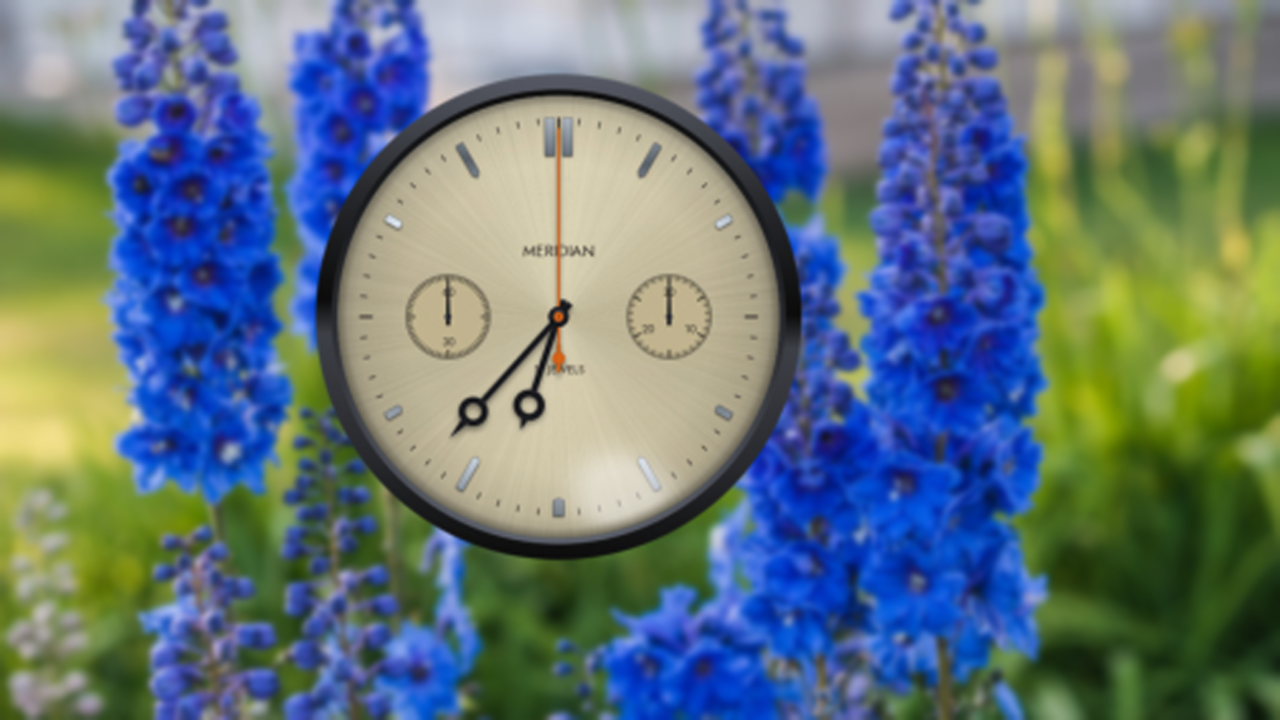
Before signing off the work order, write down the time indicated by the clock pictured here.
6:37
